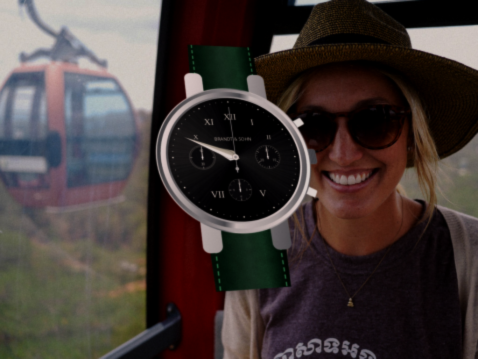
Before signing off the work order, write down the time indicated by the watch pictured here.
9:49
